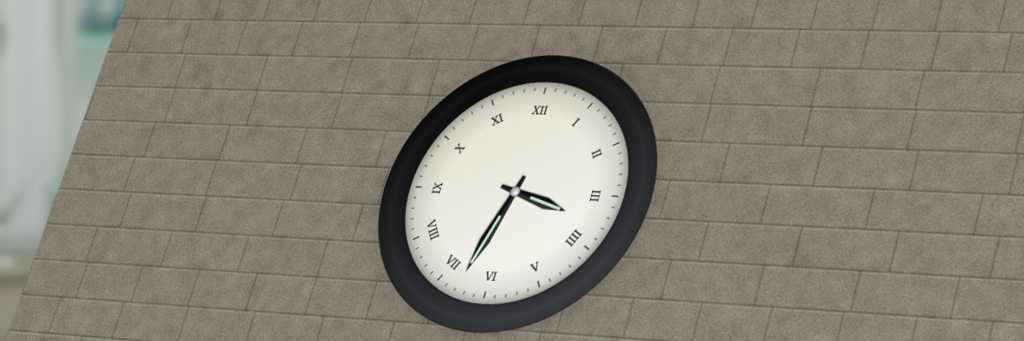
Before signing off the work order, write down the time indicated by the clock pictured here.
3:33
